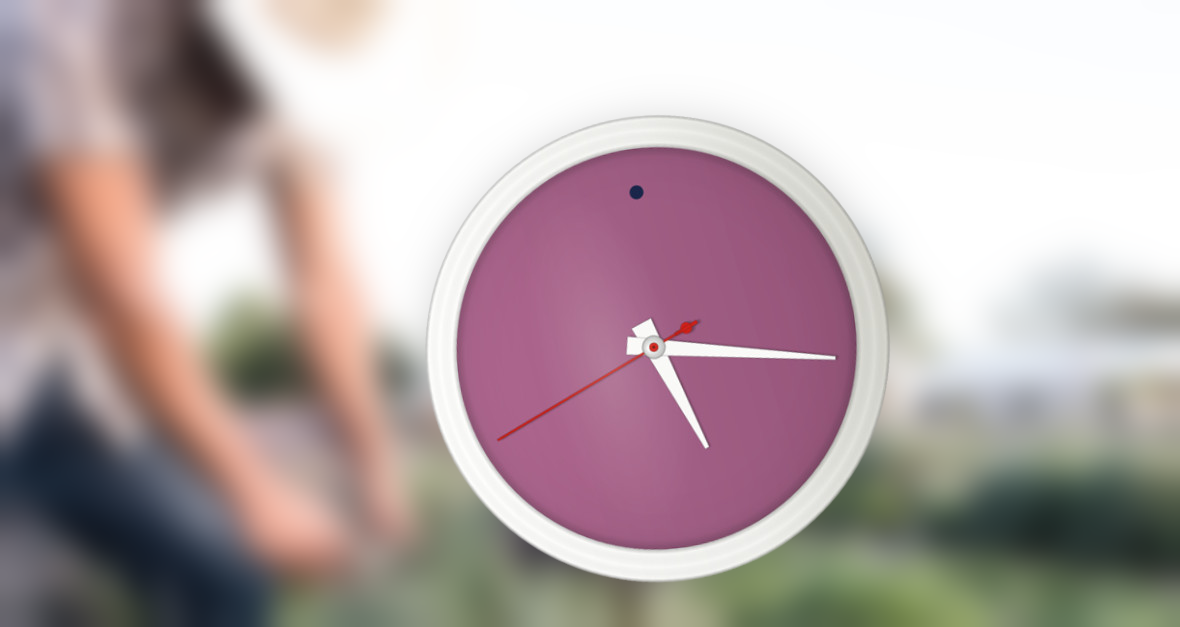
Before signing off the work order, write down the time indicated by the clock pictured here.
5:16:41
